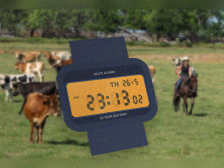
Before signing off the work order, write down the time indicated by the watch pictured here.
23:13:02
